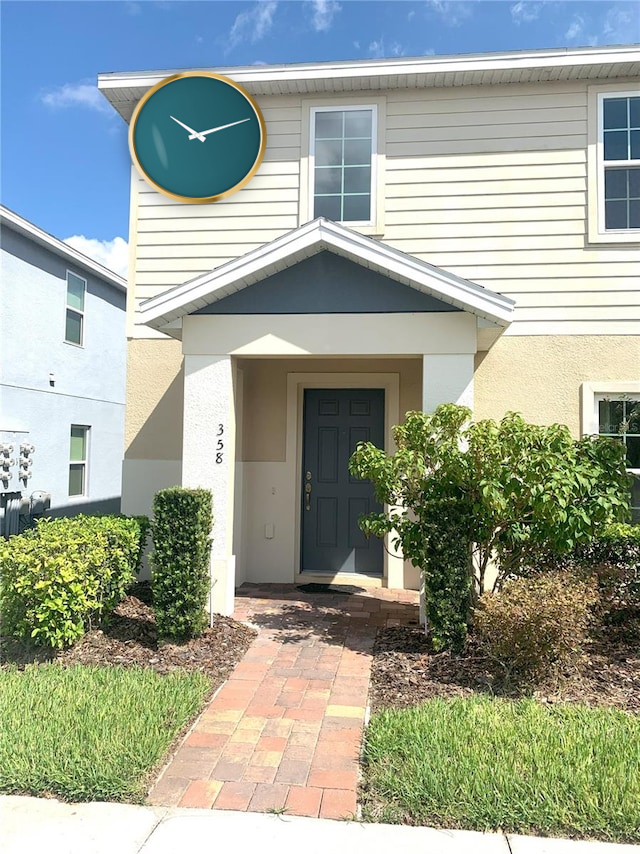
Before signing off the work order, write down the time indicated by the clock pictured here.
10:12
